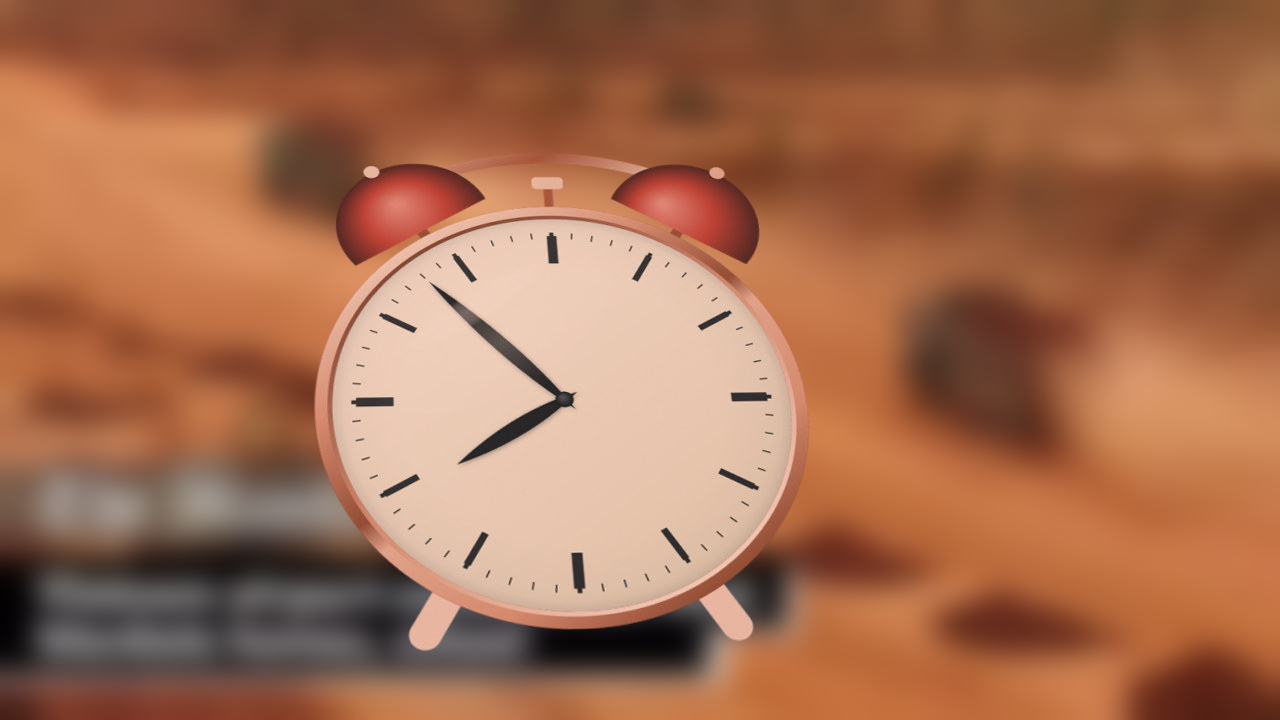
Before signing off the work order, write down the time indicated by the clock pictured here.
7:53
